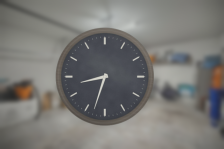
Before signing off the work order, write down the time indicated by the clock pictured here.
8:33
